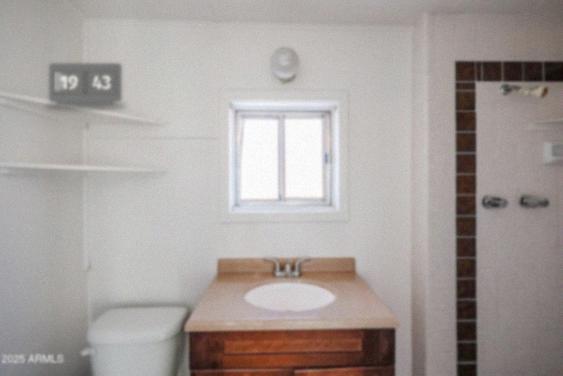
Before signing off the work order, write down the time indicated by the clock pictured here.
19:43
